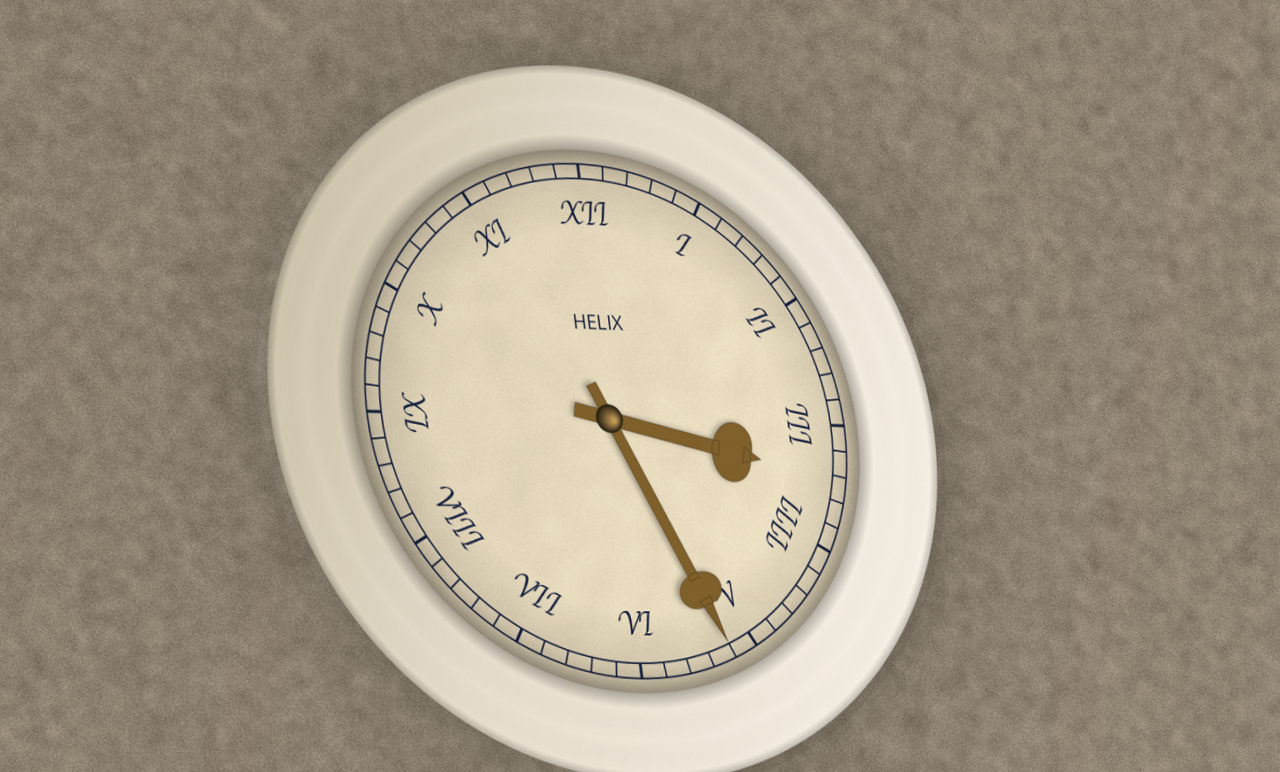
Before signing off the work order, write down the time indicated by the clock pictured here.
3:26
